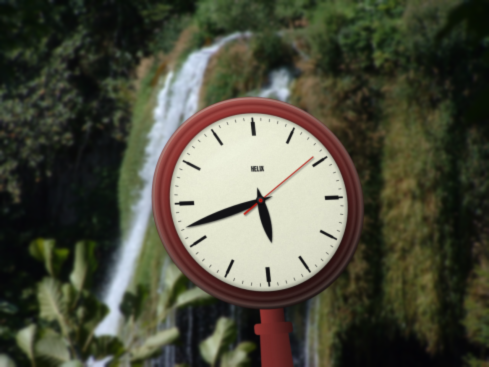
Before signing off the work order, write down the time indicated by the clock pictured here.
5:42:09
